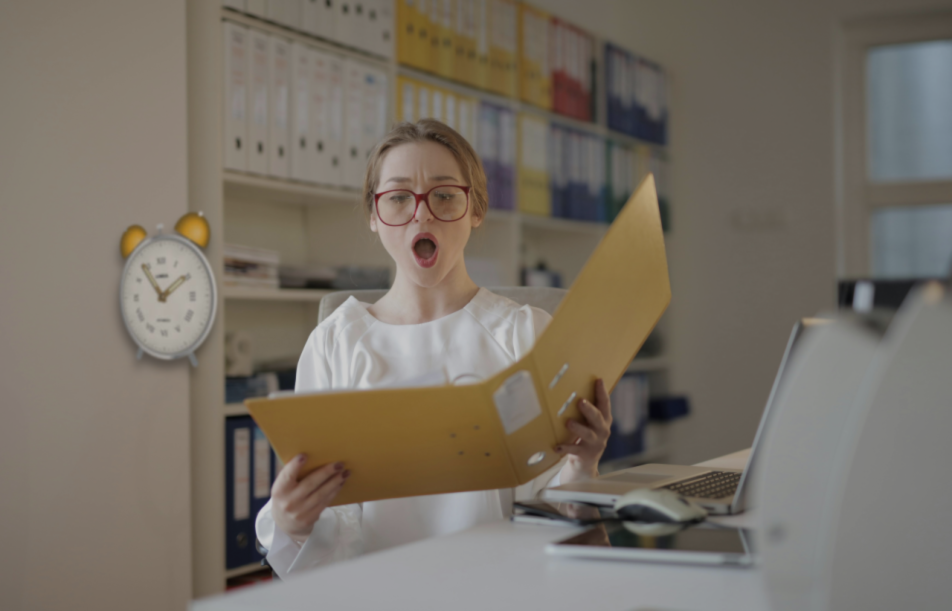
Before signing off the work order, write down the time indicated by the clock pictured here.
1:54
